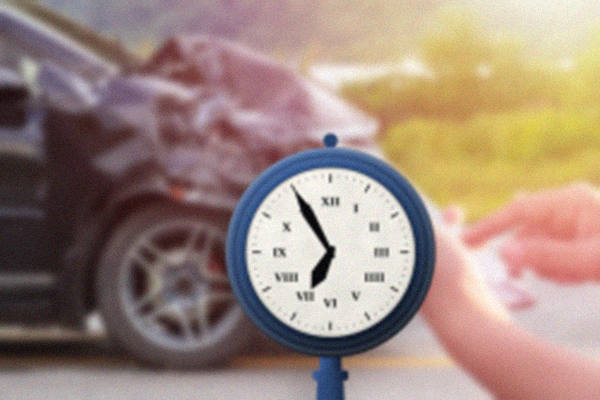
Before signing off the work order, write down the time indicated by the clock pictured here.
6:55
